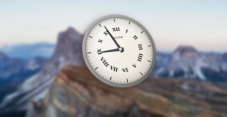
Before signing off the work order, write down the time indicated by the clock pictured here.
8:56
